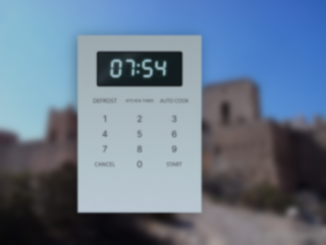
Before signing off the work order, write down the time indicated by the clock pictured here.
7:54
